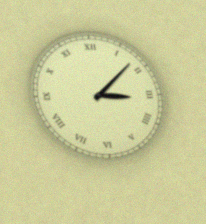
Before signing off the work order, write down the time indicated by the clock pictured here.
3:08
